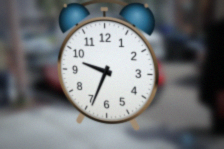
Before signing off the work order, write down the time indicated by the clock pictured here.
9:34
